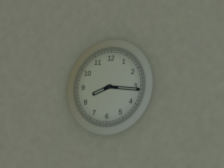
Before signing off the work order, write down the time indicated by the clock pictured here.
8:16
